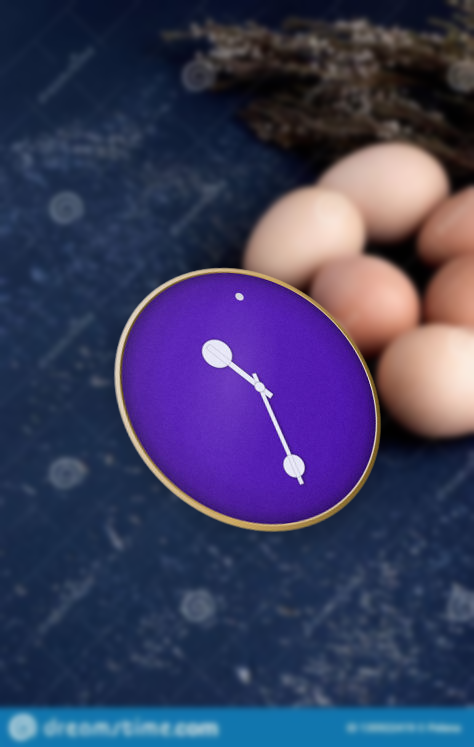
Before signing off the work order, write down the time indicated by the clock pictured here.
10:28
